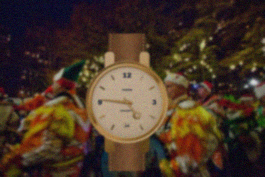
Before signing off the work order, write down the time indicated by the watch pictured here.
4:46
